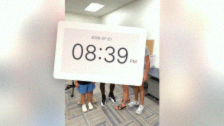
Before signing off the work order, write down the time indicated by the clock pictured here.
8:39
